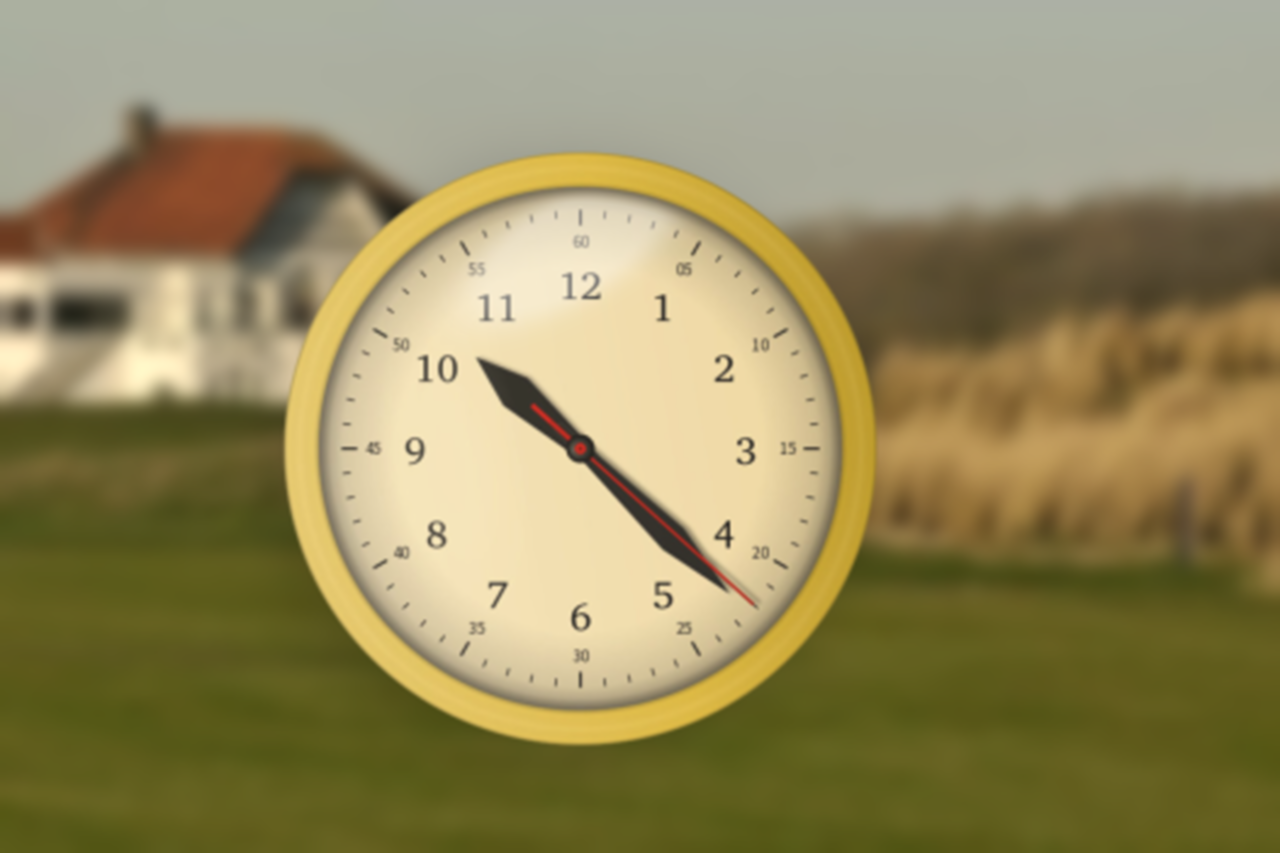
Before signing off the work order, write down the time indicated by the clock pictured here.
10:22:22
